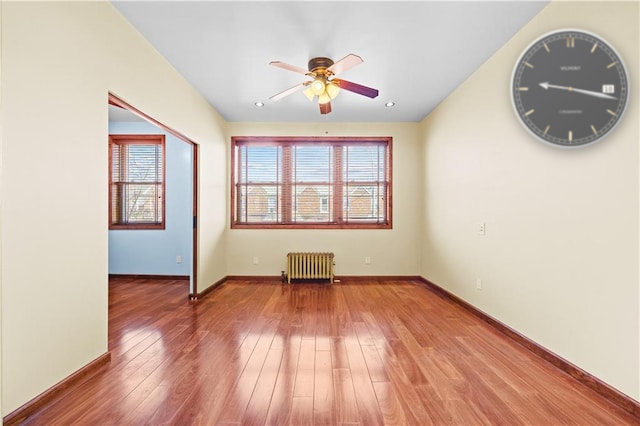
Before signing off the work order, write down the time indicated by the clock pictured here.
9:17
